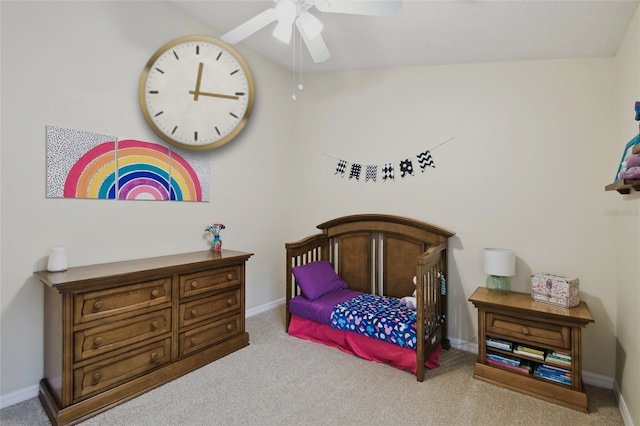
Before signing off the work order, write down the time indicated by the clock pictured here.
12:16
